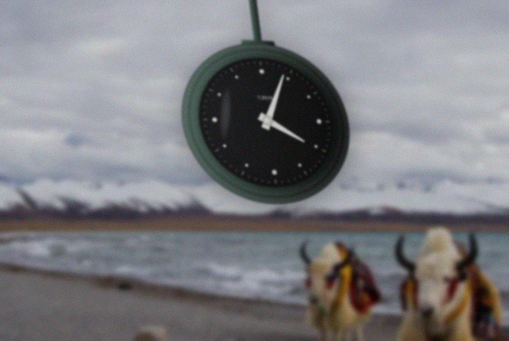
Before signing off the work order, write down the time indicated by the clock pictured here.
4:04
